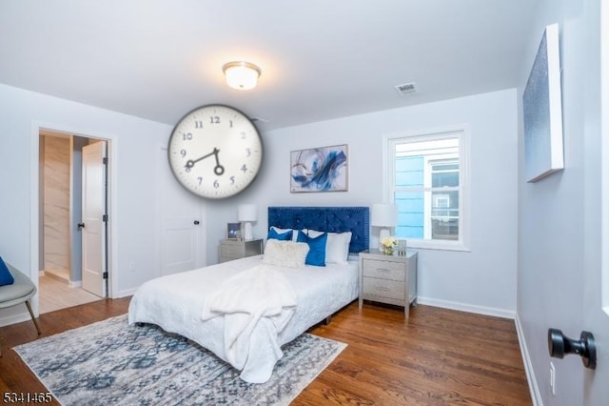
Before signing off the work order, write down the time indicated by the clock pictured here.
5:41
